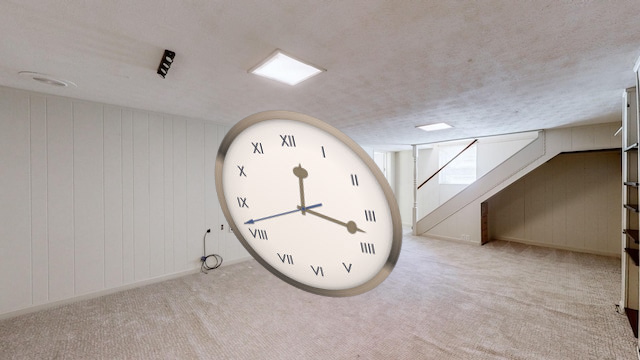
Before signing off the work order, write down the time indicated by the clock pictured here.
12:17:42
